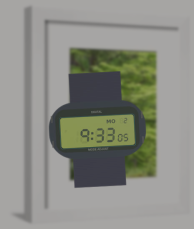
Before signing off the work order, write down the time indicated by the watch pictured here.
9:33:05
